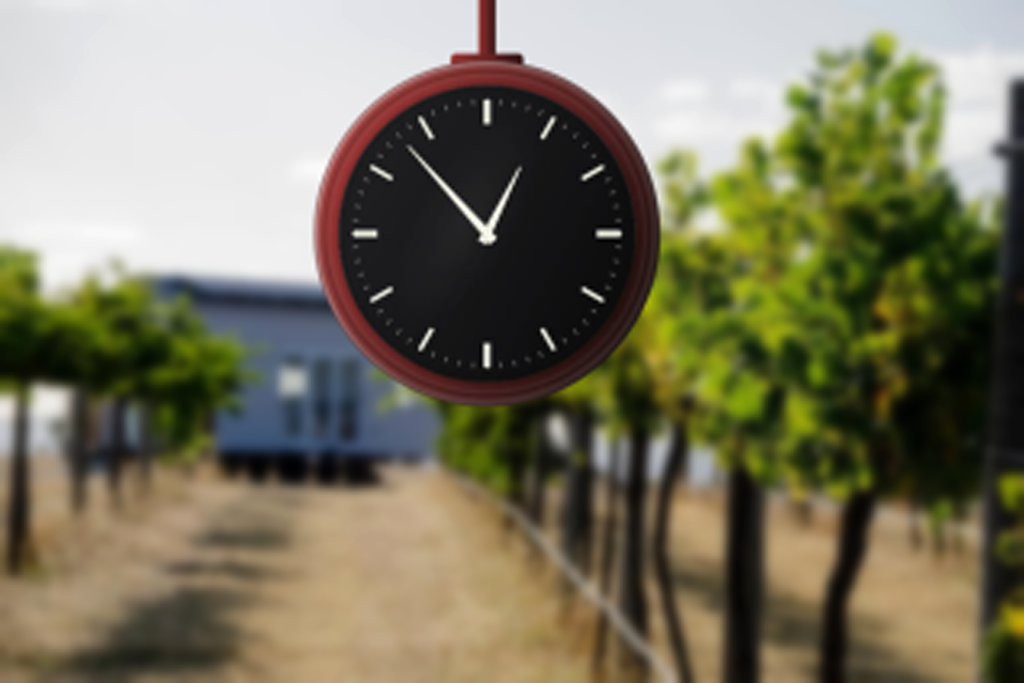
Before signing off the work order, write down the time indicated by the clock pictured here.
12:53
